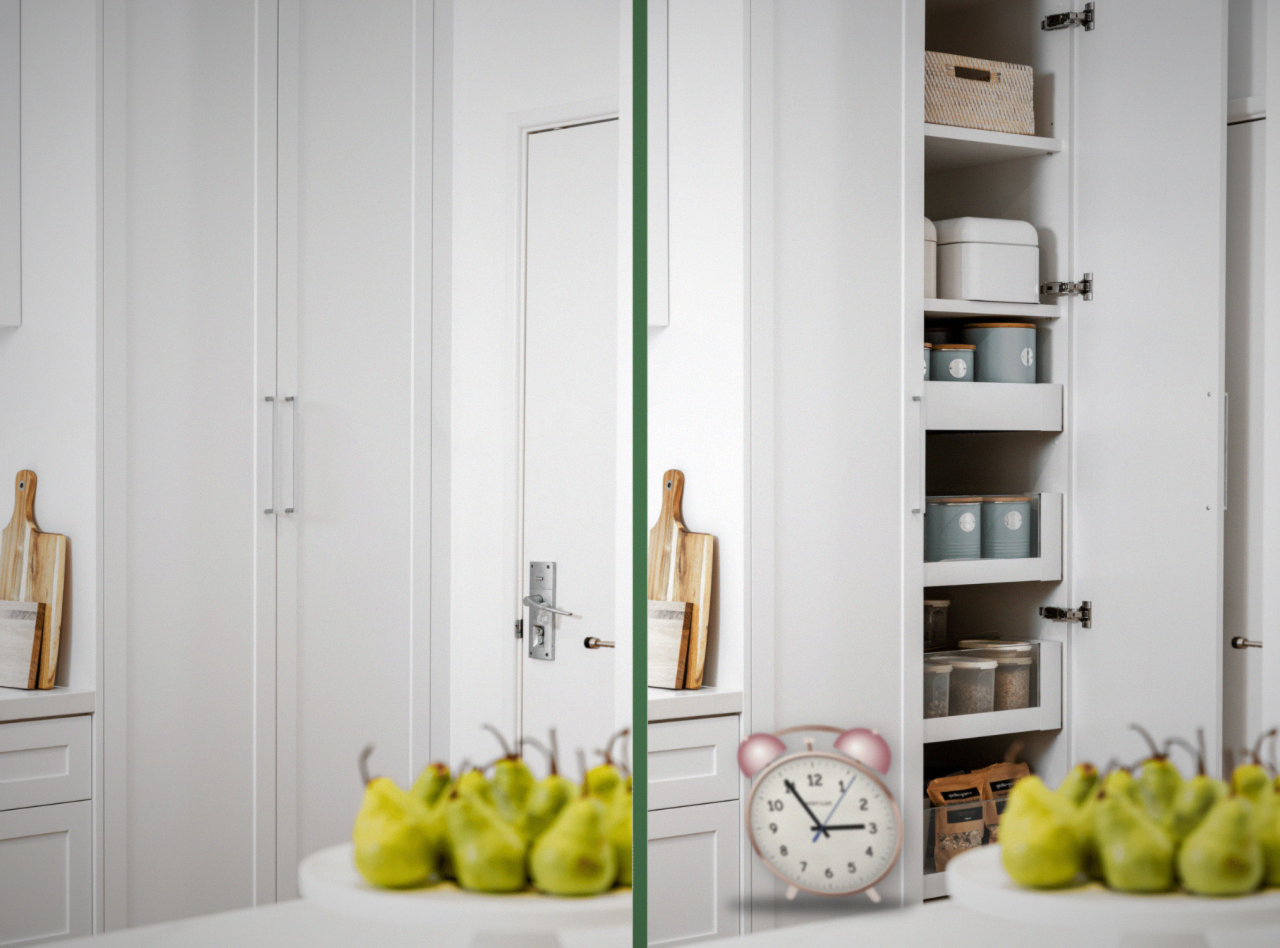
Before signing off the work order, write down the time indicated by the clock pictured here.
2:55:06
